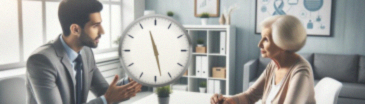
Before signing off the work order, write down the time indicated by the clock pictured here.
11:28
